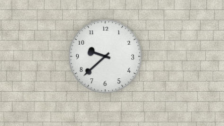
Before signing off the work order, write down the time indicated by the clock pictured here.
9:38
